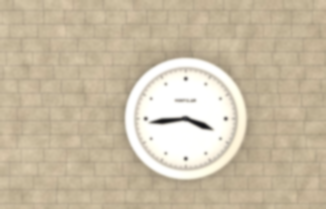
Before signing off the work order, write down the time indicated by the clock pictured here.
3:44
